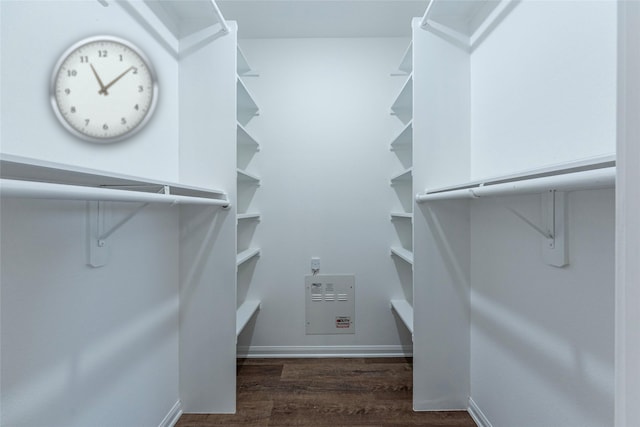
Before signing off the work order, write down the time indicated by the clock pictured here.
11:09
